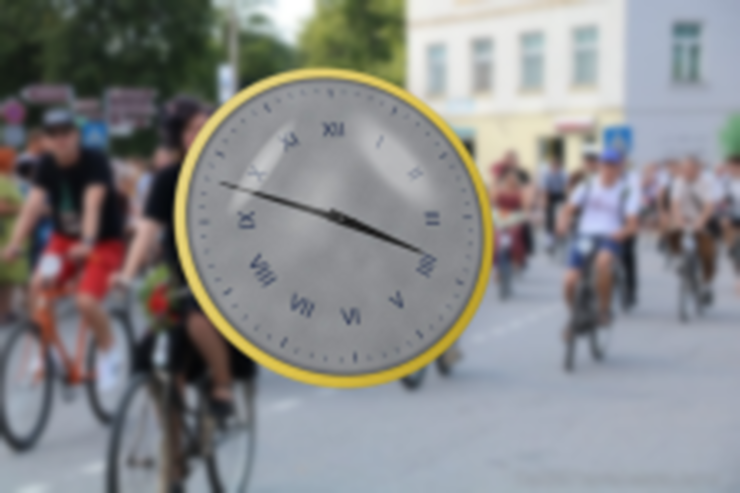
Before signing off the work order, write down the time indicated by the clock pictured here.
3:48
